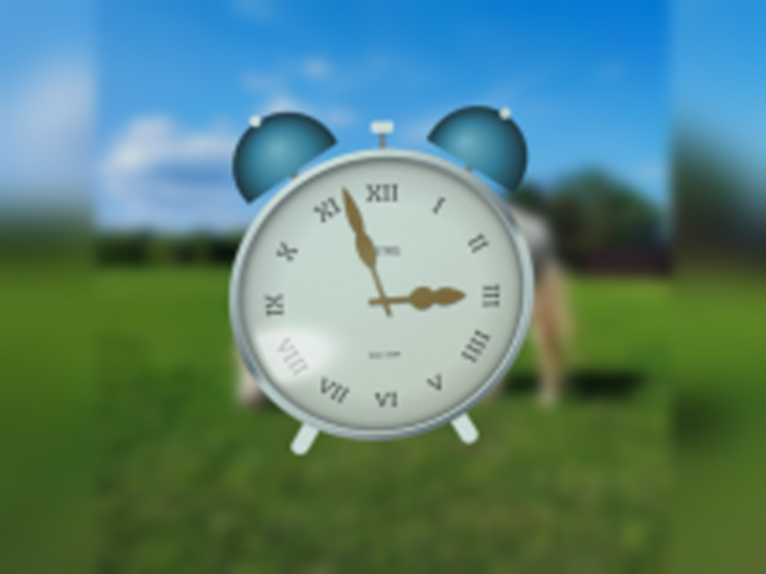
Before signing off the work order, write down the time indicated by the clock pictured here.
2:57
